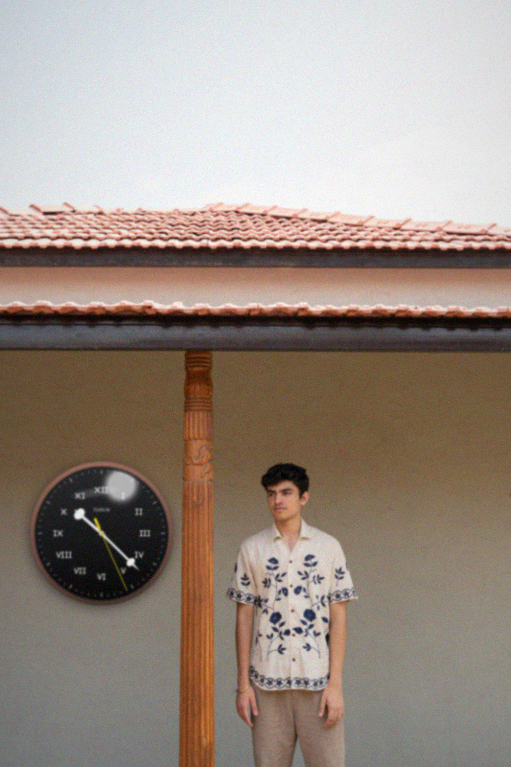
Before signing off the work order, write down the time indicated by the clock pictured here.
10:22:26
